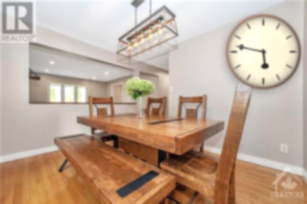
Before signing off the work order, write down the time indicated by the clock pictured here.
5:47
